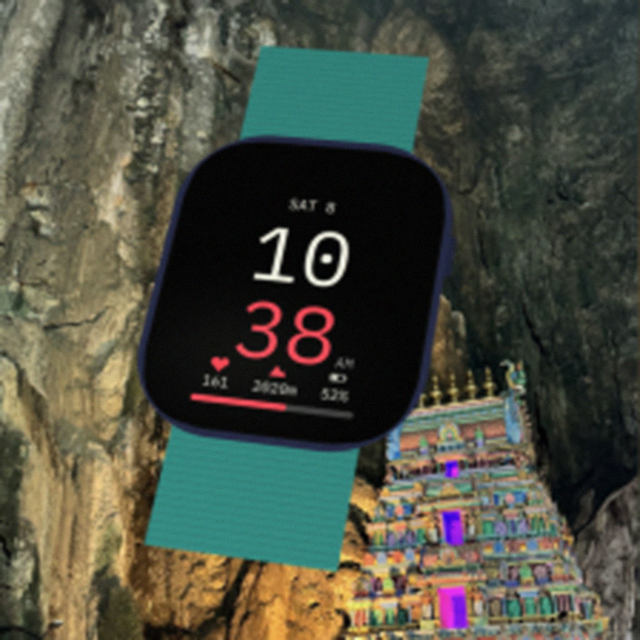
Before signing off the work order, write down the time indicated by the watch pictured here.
10:38
